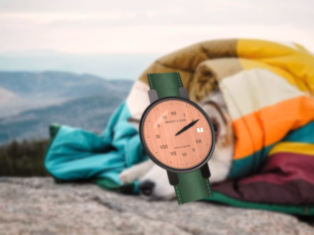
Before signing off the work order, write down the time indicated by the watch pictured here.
2:11
